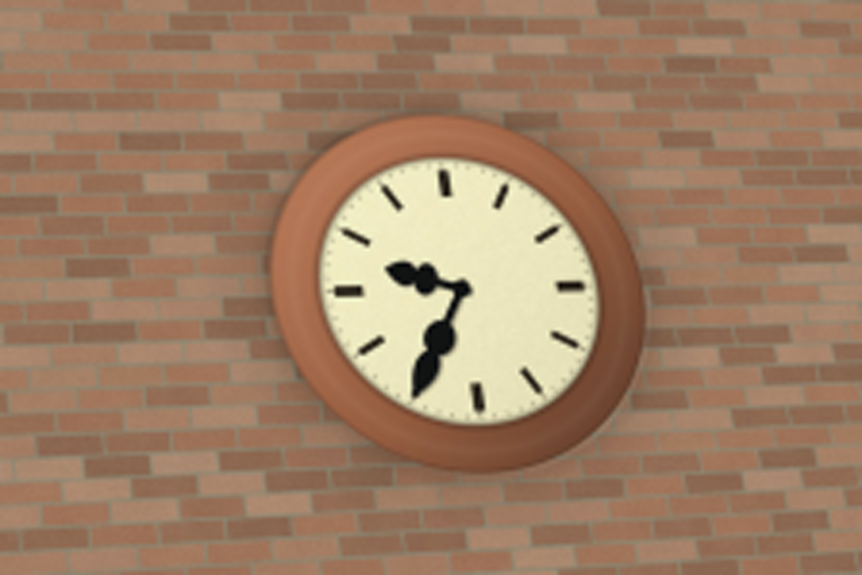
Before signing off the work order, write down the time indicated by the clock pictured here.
9:35
